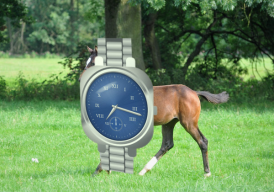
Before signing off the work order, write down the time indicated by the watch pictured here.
7:17
